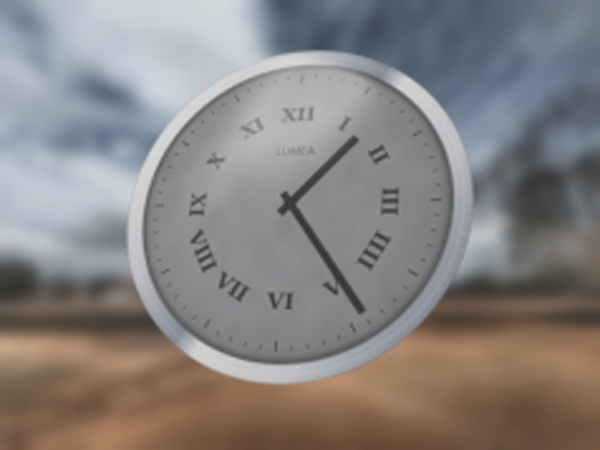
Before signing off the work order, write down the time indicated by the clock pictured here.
1:24
